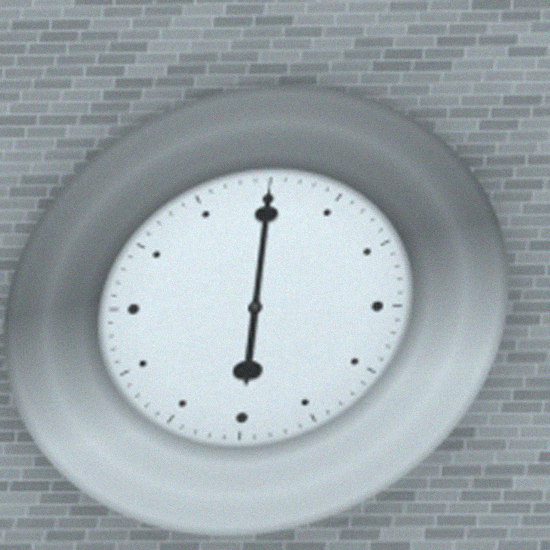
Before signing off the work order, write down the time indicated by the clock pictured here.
6:00
